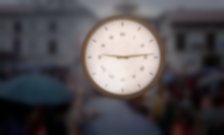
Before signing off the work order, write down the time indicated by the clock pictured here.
9:14
